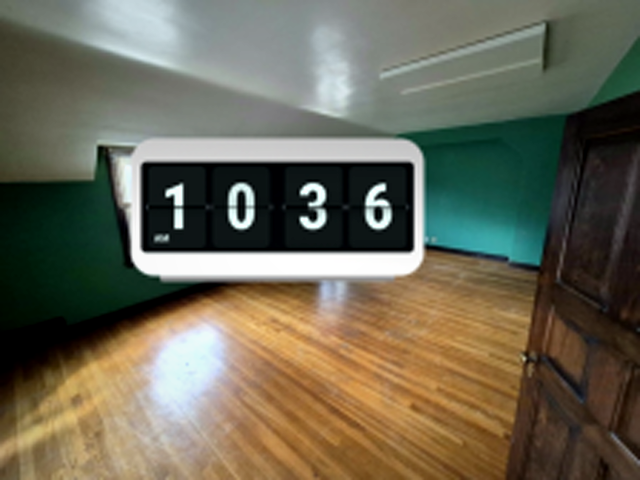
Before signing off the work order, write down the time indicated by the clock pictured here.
10:36
